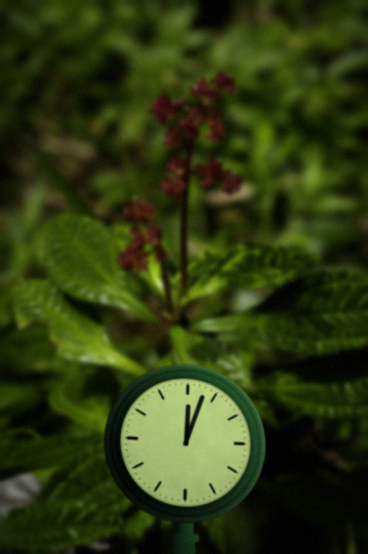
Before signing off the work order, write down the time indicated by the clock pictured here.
12:03
